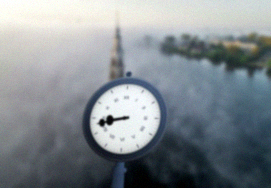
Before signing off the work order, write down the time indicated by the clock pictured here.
8:43
